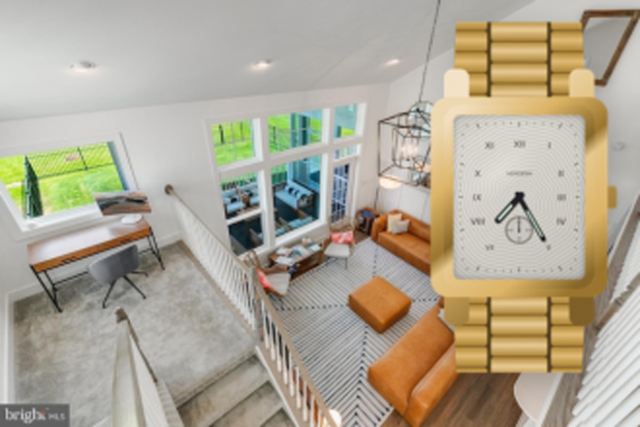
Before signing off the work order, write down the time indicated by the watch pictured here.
7:25
